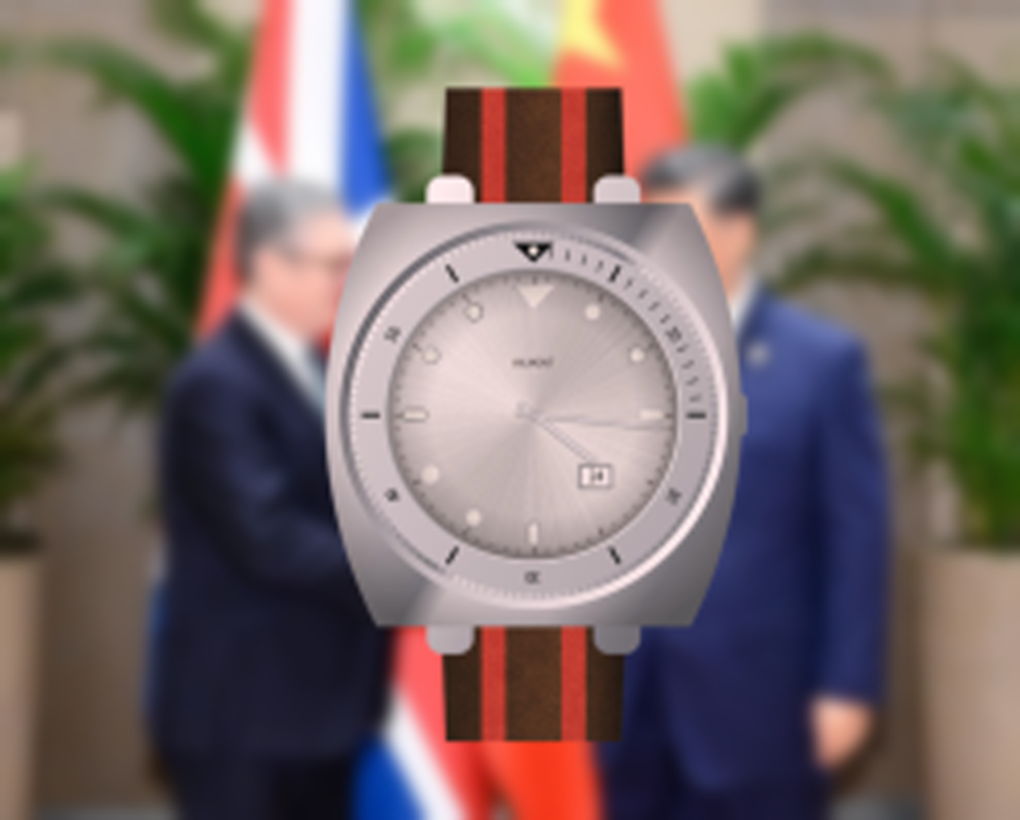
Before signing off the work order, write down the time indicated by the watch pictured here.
4:16
